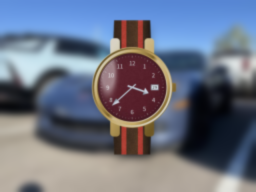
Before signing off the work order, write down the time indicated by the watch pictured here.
3:38
